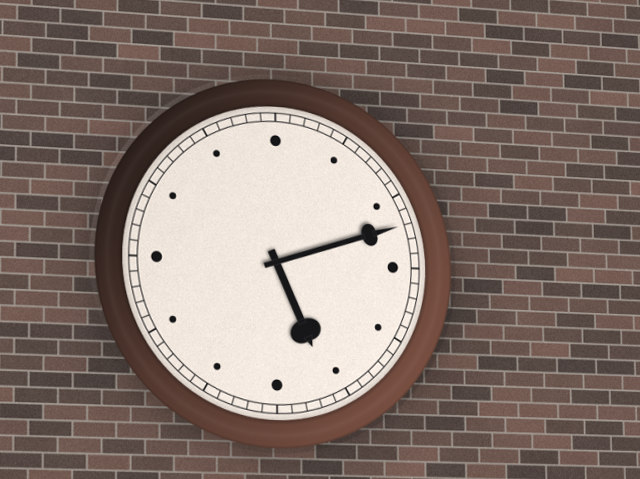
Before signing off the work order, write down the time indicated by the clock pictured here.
5:12
